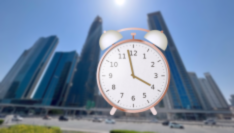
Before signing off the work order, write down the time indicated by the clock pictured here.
3:58
